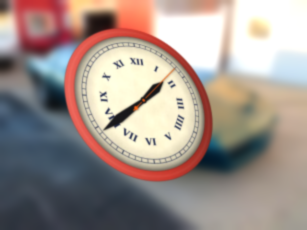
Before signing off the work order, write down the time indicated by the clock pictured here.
1:39:08
